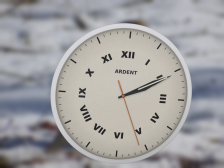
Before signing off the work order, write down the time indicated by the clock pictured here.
2:10:26
